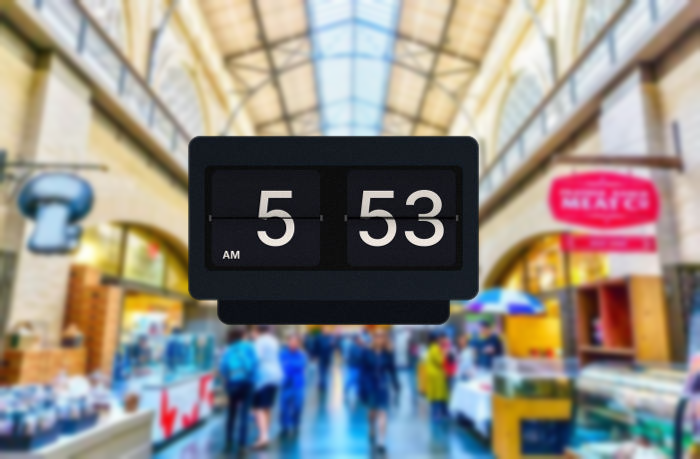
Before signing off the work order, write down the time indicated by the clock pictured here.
5:53
